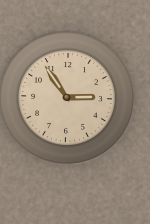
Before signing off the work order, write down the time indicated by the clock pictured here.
2:54
